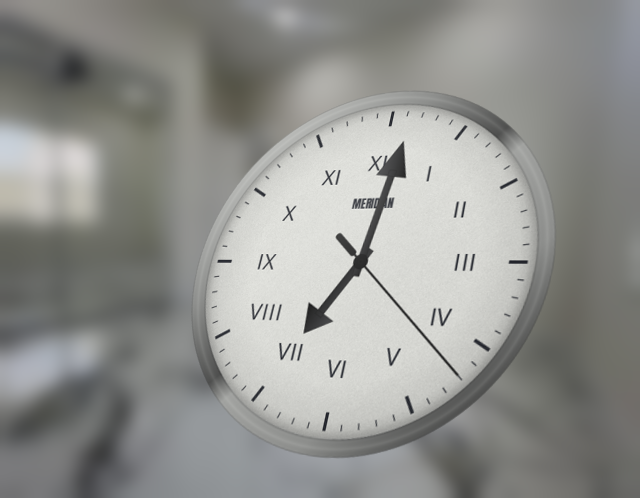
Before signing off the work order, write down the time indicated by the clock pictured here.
7:01:22
